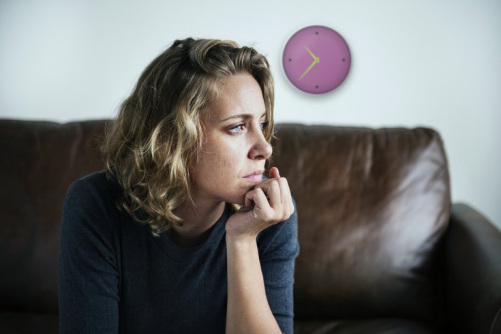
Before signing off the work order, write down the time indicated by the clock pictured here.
10:37
